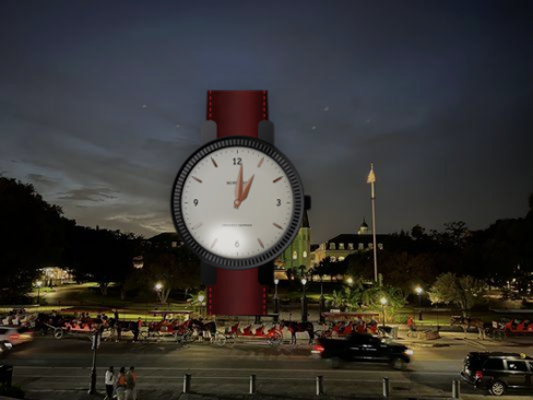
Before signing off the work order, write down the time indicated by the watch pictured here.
1:01
